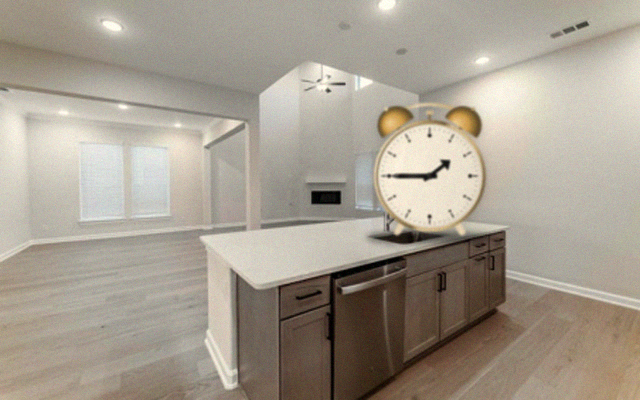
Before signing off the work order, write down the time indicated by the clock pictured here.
1:45
